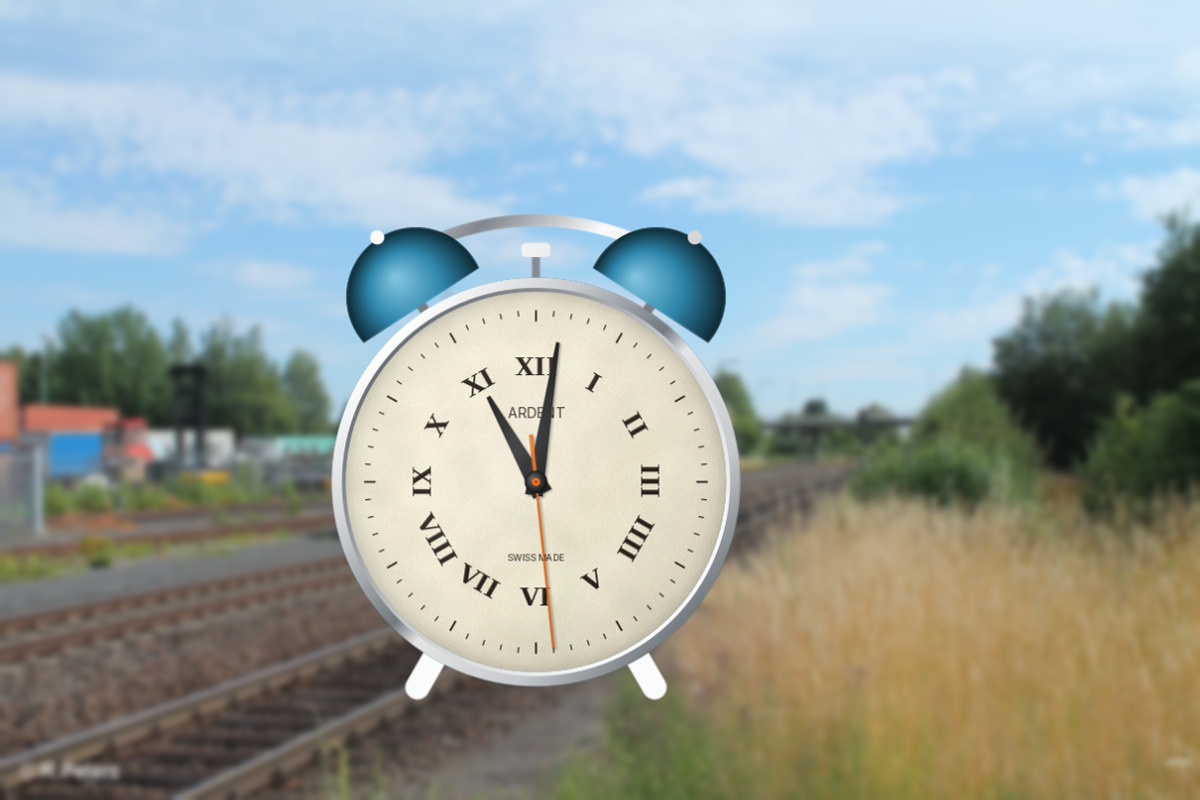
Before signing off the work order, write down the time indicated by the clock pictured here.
11:01:29
